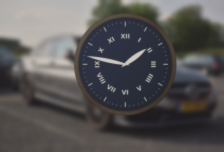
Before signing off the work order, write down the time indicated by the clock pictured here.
1:47
